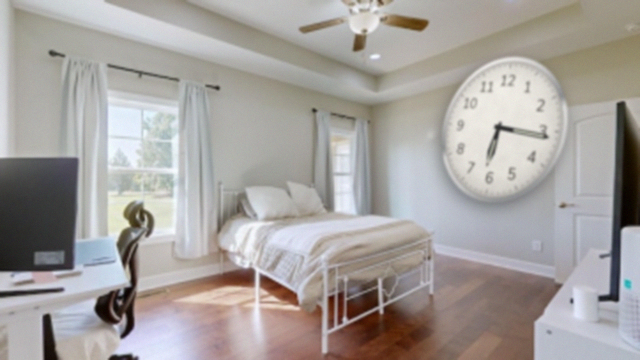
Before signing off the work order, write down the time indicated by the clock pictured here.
6:16
